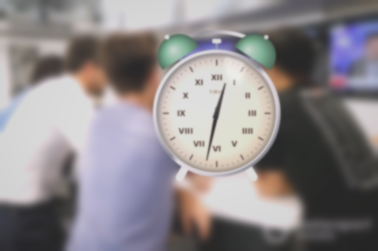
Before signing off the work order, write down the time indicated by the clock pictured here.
12:32
